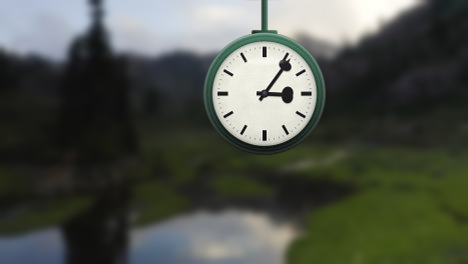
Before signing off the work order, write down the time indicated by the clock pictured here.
3:06
